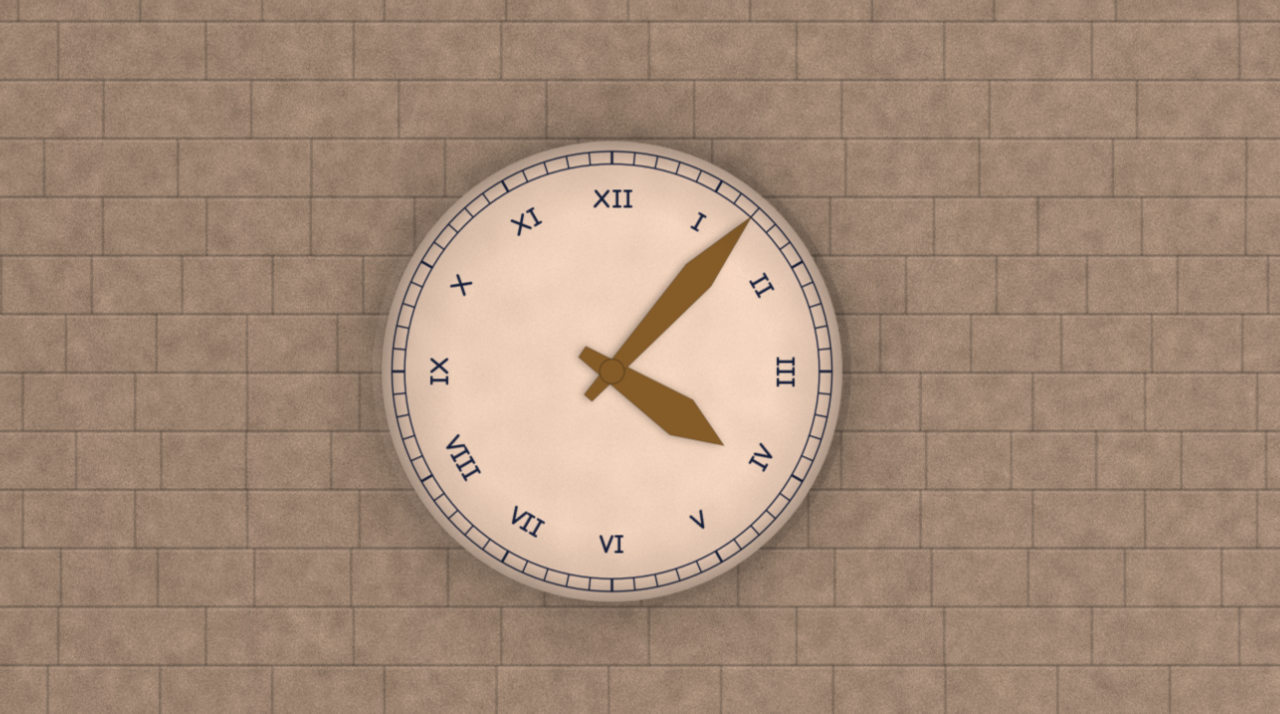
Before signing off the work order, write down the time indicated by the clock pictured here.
4:07
